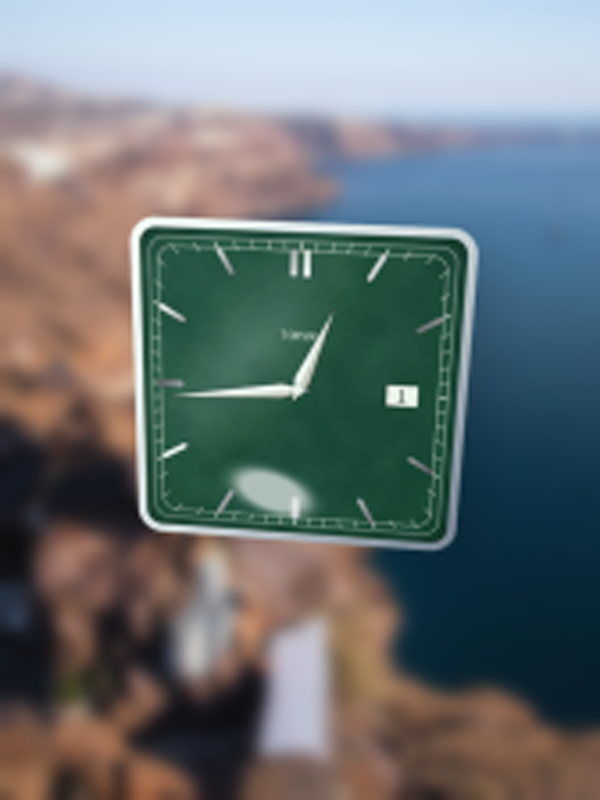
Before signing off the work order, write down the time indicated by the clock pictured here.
12:44
